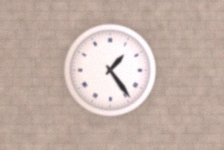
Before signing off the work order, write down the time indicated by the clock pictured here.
1:24
